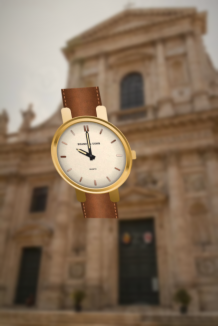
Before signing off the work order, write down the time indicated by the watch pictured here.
10:00
